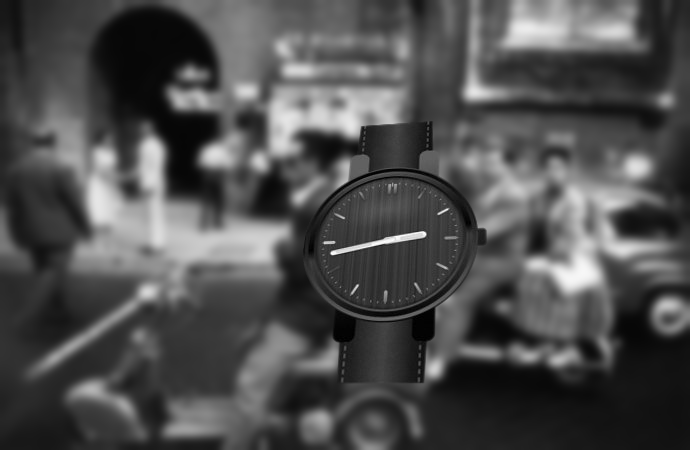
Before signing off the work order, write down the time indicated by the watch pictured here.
2:43
